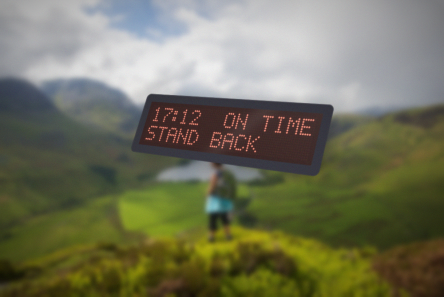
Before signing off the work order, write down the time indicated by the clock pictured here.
17:12
